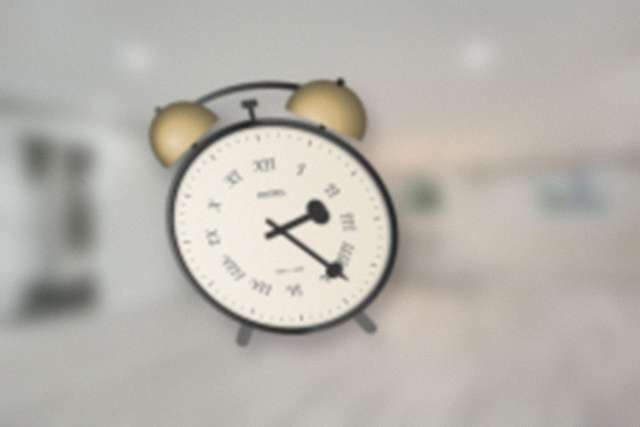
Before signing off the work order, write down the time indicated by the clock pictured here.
2:23
